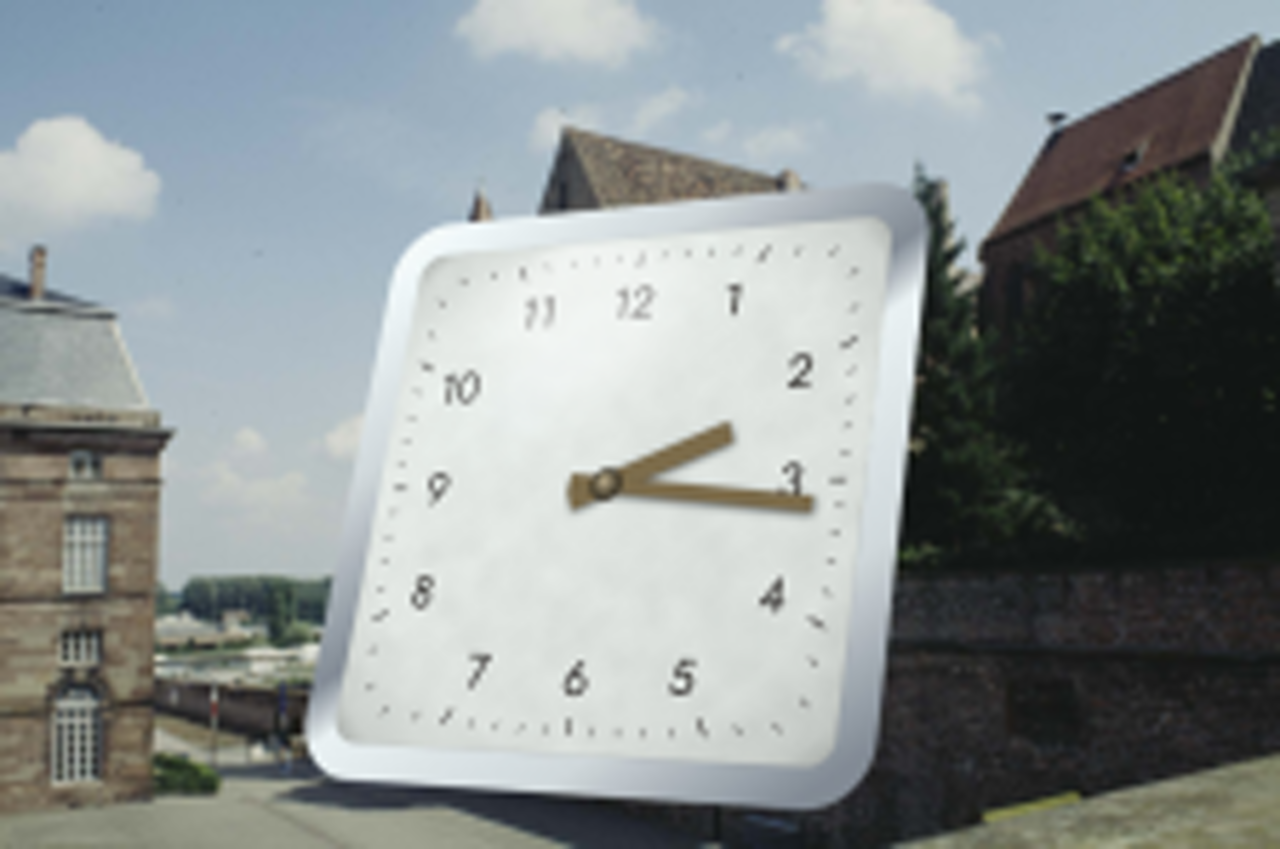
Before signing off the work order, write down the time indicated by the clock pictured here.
2:16
